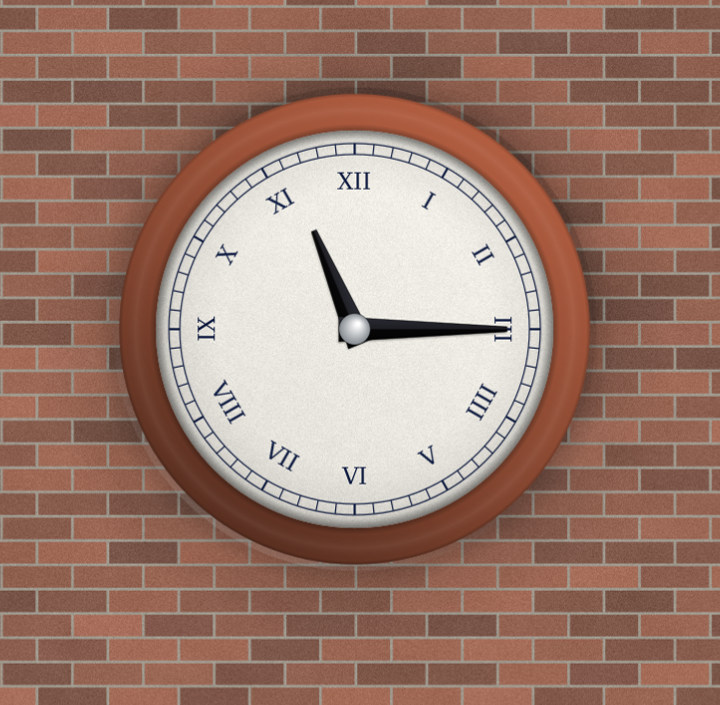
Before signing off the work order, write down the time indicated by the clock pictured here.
11:15
